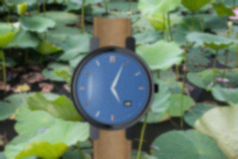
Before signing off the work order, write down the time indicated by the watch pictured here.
5:04
